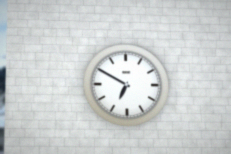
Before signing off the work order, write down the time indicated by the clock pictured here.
6:50
